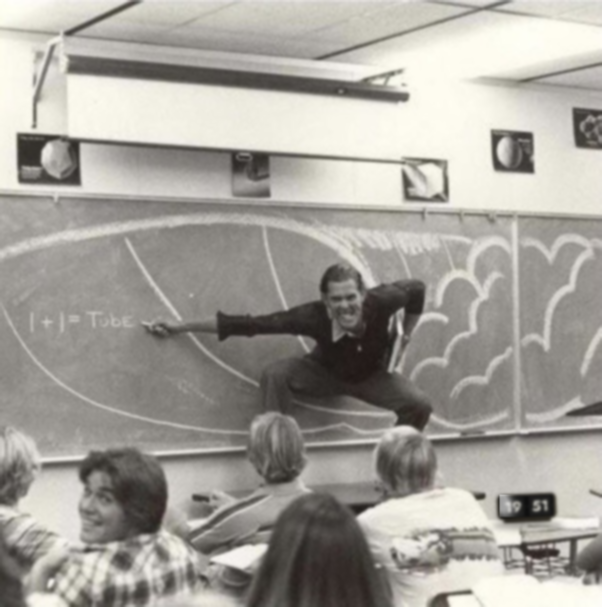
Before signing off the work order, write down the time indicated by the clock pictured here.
19:51
